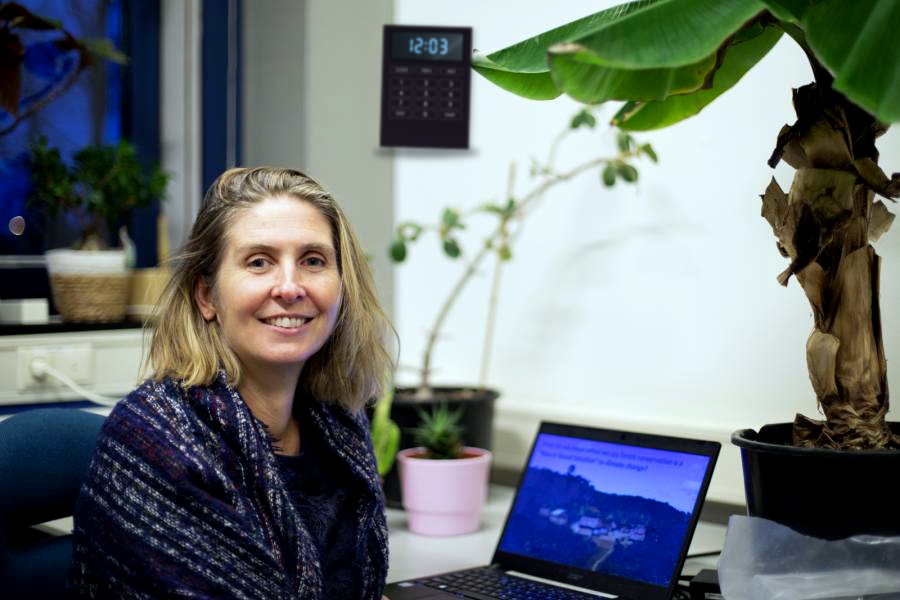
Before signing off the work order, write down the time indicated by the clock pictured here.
12:03
